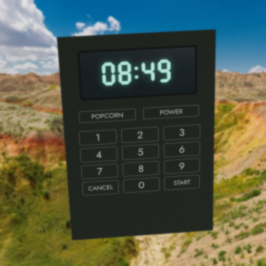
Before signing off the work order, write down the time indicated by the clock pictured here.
8:49
